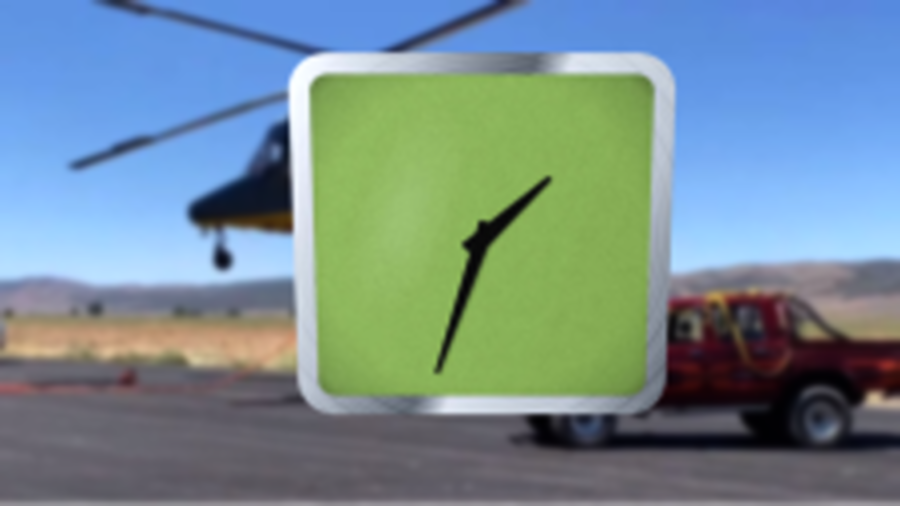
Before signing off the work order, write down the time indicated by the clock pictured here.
1:33
